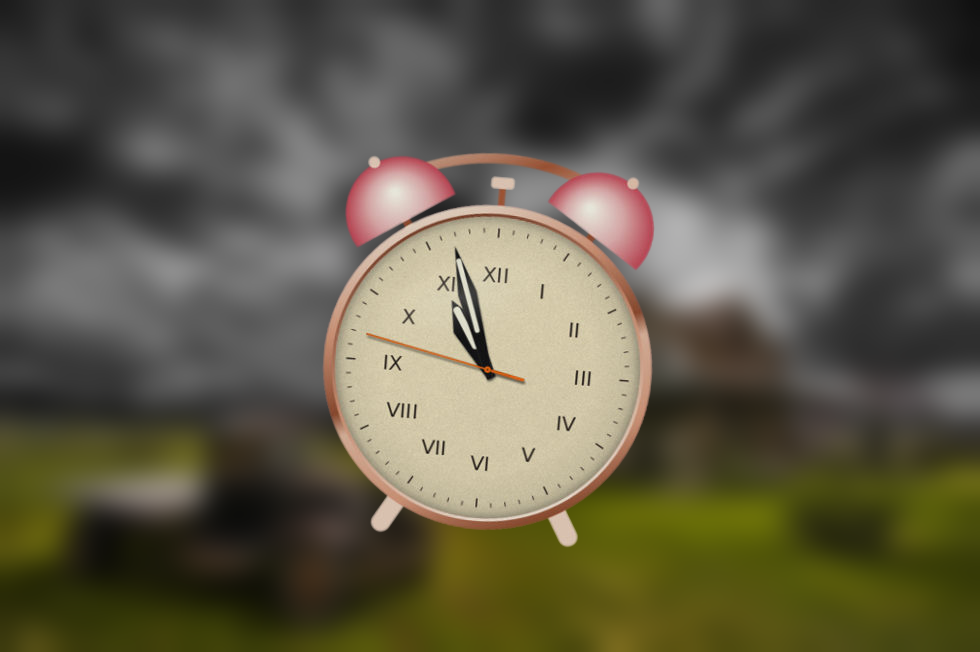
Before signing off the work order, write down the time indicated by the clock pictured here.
10:56:47
